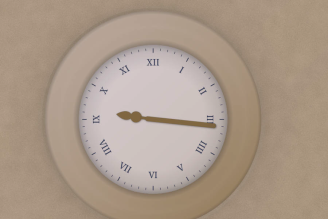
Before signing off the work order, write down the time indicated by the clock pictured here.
9:16
